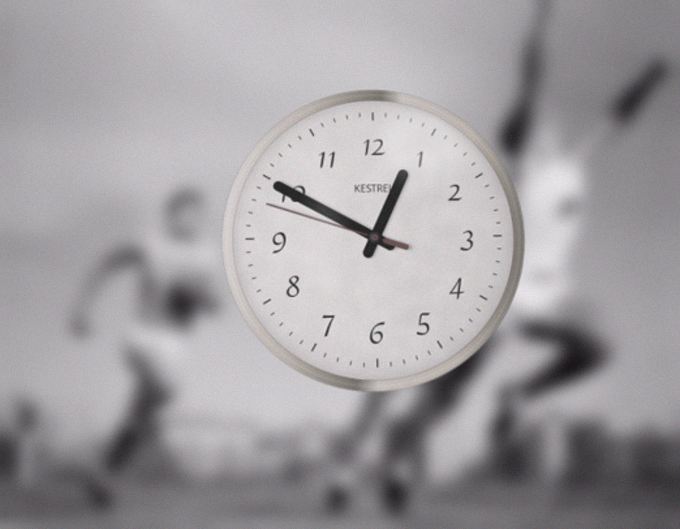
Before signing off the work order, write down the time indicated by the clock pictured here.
12:49:48
